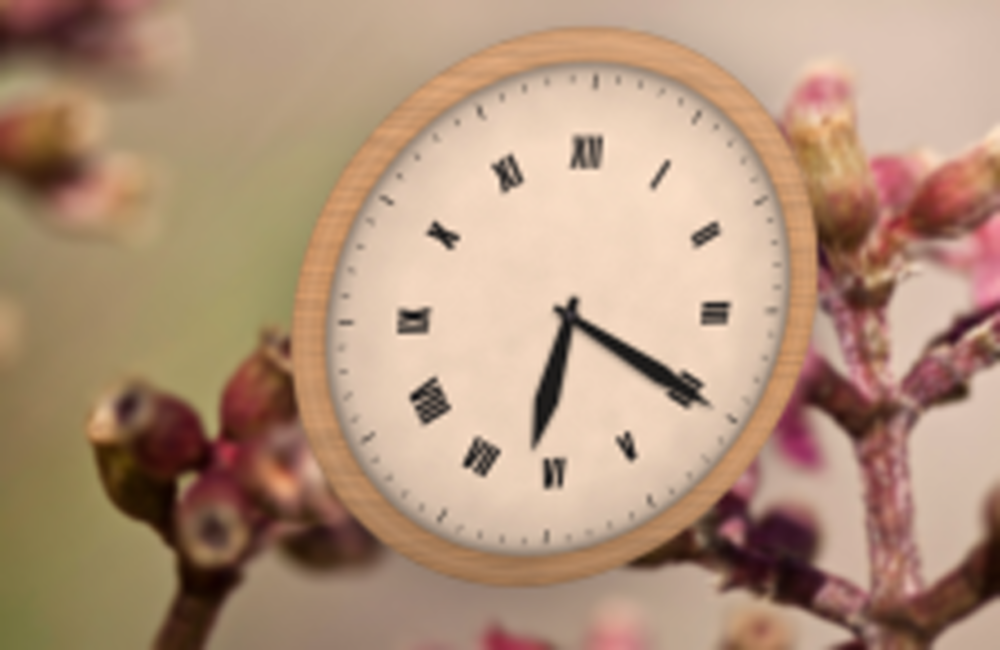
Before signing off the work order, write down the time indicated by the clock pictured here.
6:20
